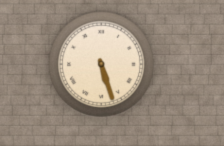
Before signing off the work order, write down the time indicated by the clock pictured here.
5:27
